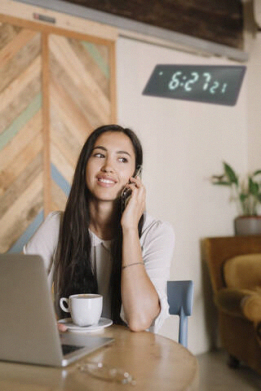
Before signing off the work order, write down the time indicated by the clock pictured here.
6:27
